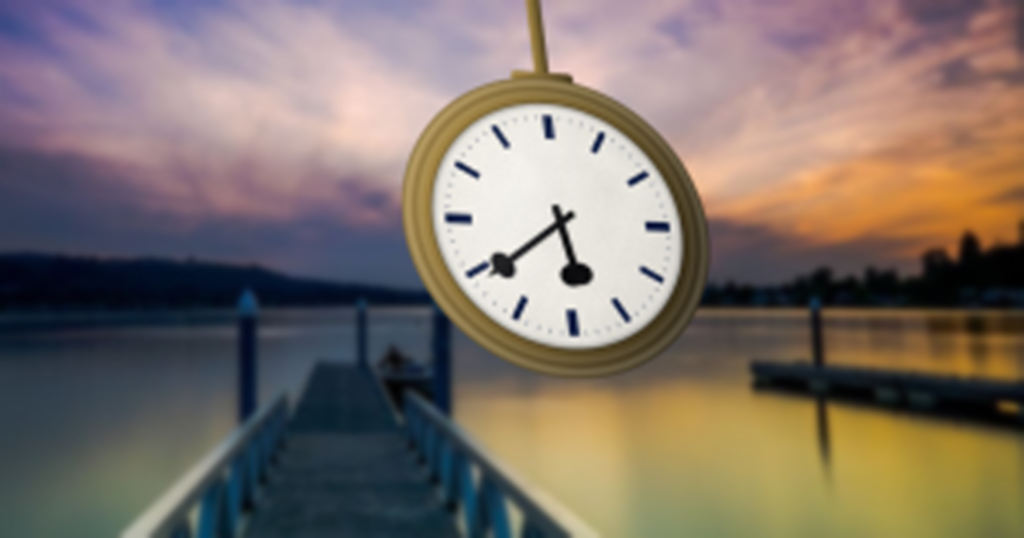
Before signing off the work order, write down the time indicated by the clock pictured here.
5:39
